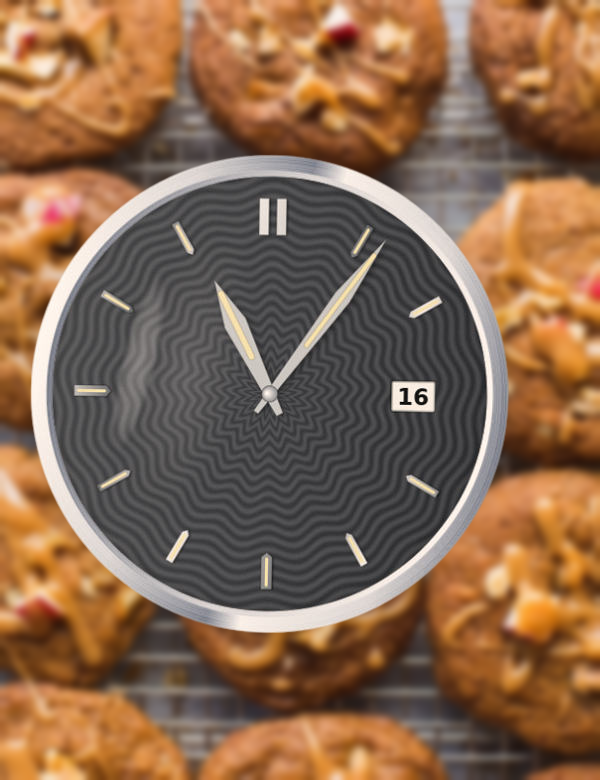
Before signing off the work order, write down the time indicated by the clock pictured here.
11:06
